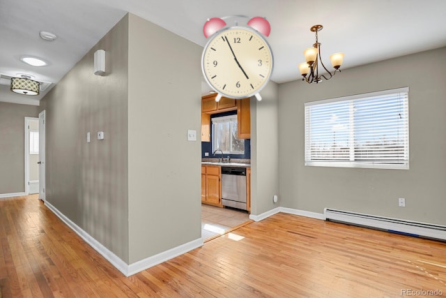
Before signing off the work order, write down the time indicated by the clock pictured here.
4:56
